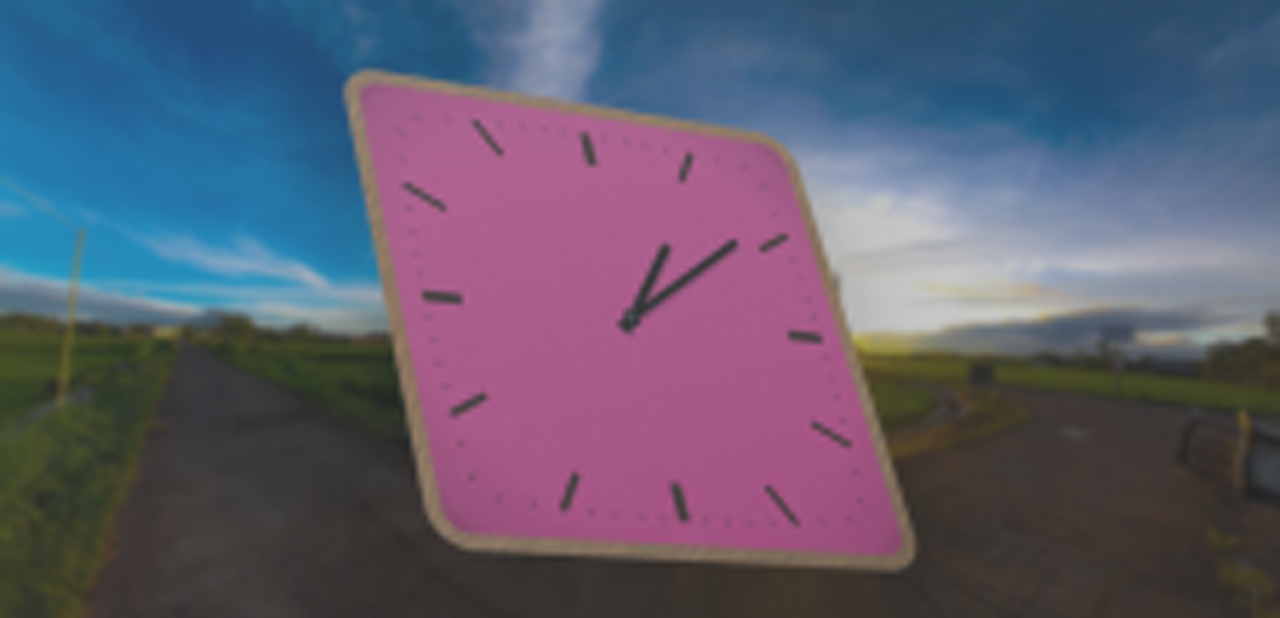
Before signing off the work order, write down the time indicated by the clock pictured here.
1:09
